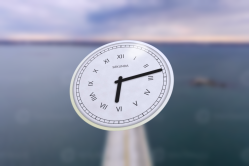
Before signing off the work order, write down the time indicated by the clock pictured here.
6:13
